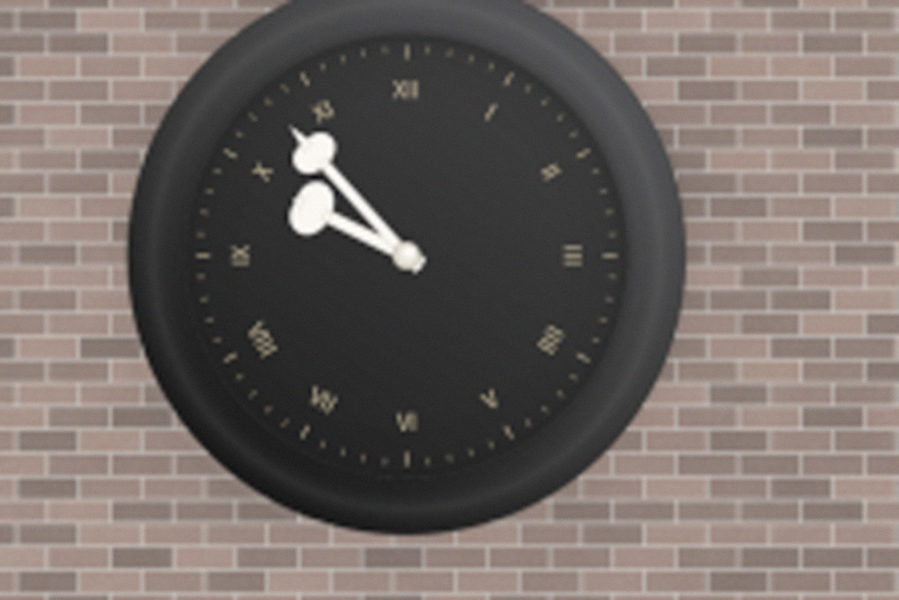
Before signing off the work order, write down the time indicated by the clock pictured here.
9:53
